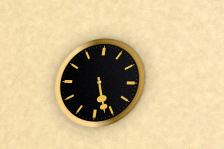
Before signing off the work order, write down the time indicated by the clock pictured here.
5:27
